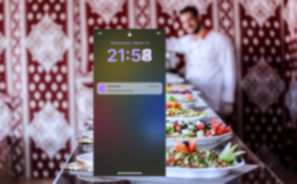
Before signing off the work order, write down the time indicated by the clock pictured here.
21:58
